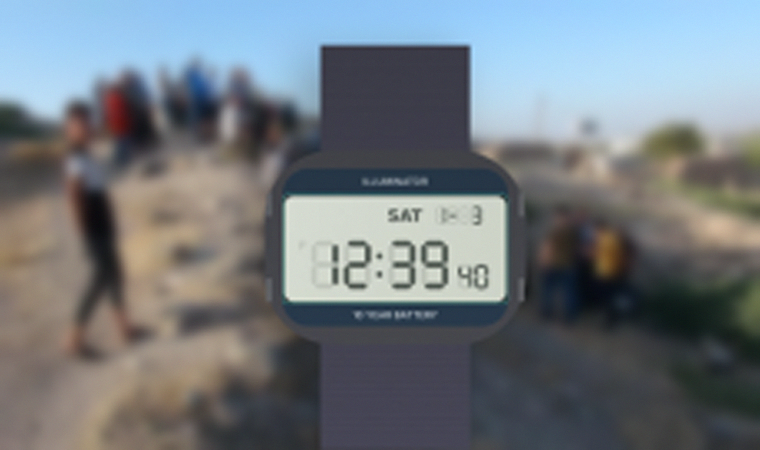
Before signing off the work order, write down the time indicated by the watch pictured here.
12:39:40
